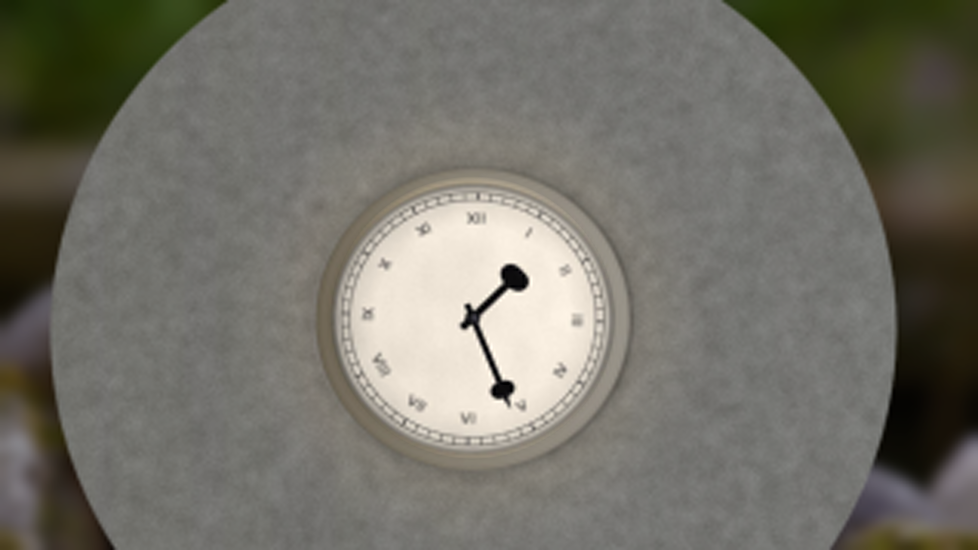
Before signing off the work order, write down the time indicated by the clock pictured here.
1:26
